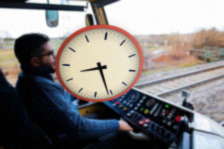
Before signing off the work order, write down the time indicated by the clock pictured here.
8:26
